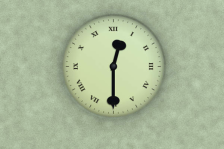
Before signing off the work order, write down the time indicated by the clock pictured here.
12:30
